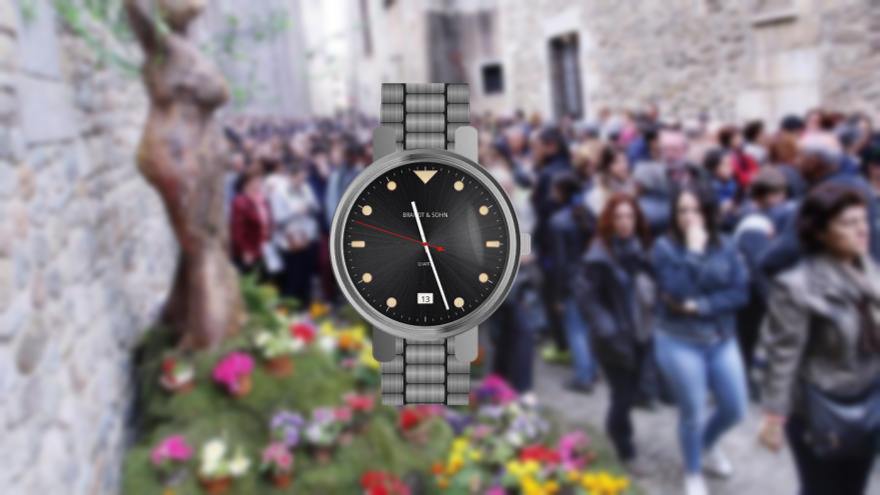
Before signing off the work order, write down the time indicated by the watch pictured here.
11:26:48
